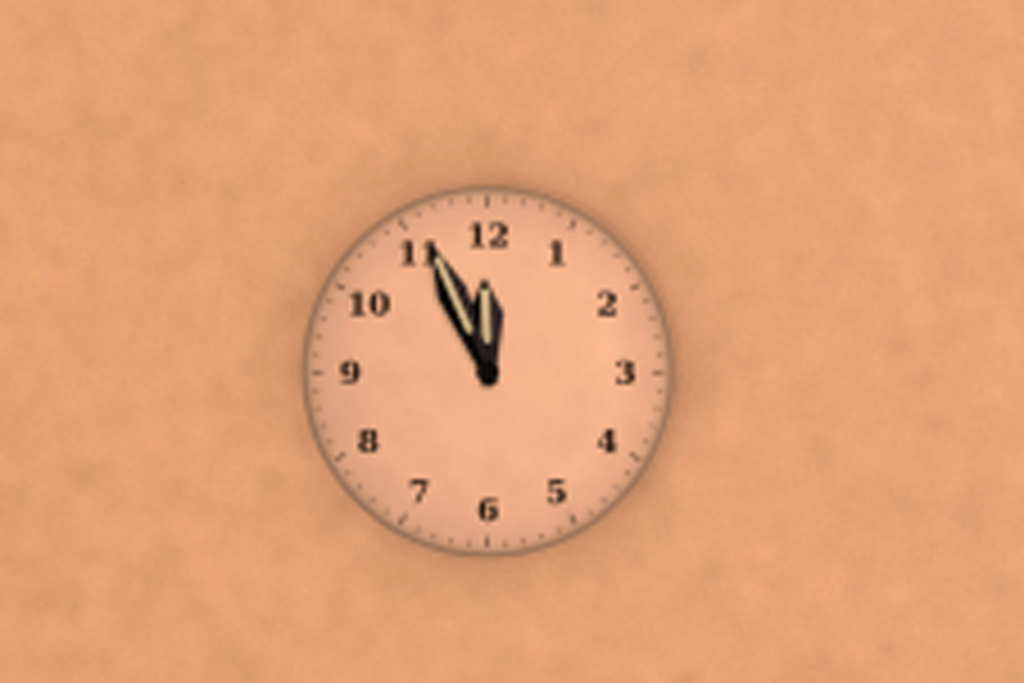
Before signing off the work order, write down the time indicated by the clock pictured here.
11:56
